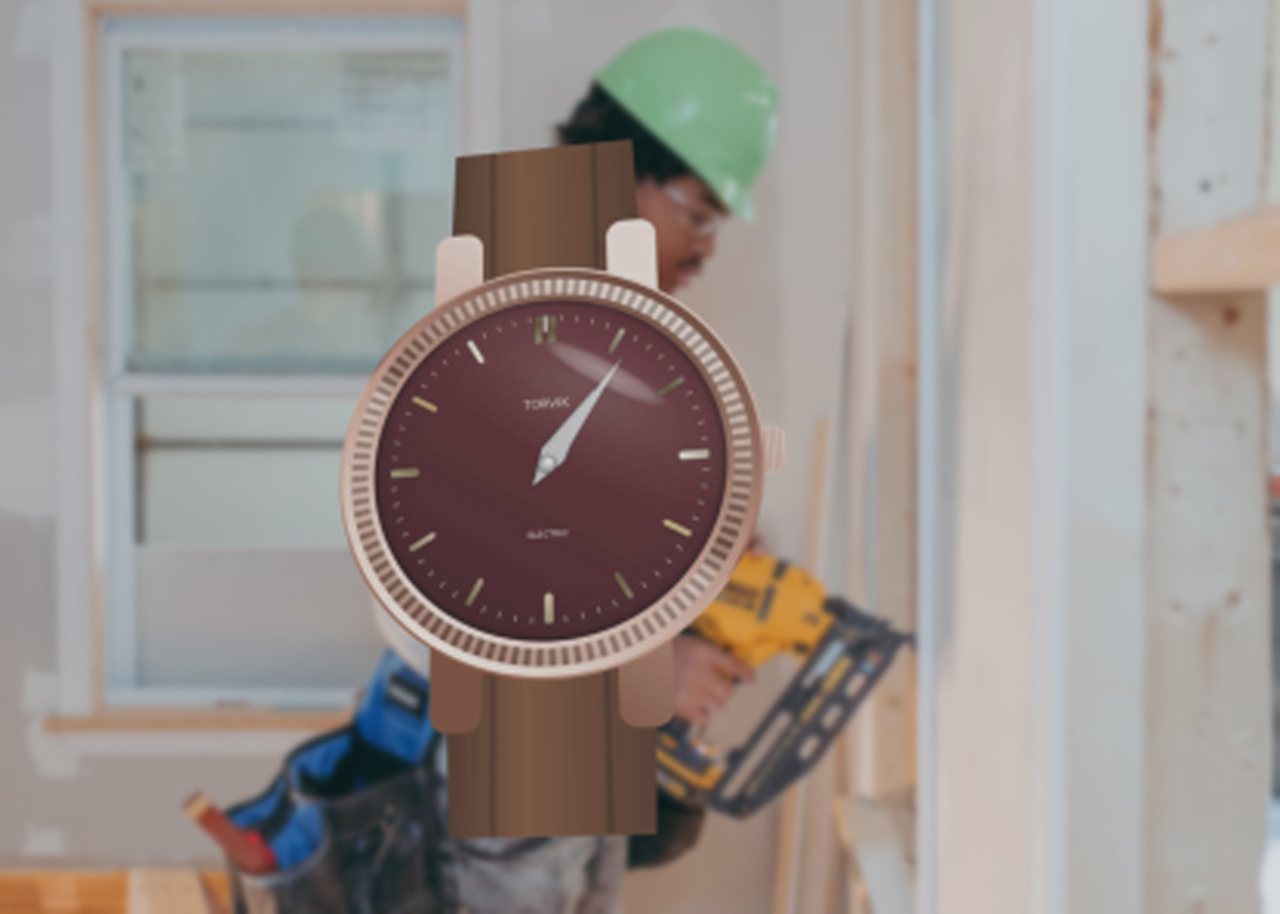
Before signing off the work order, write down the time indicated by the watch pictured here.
1:06
